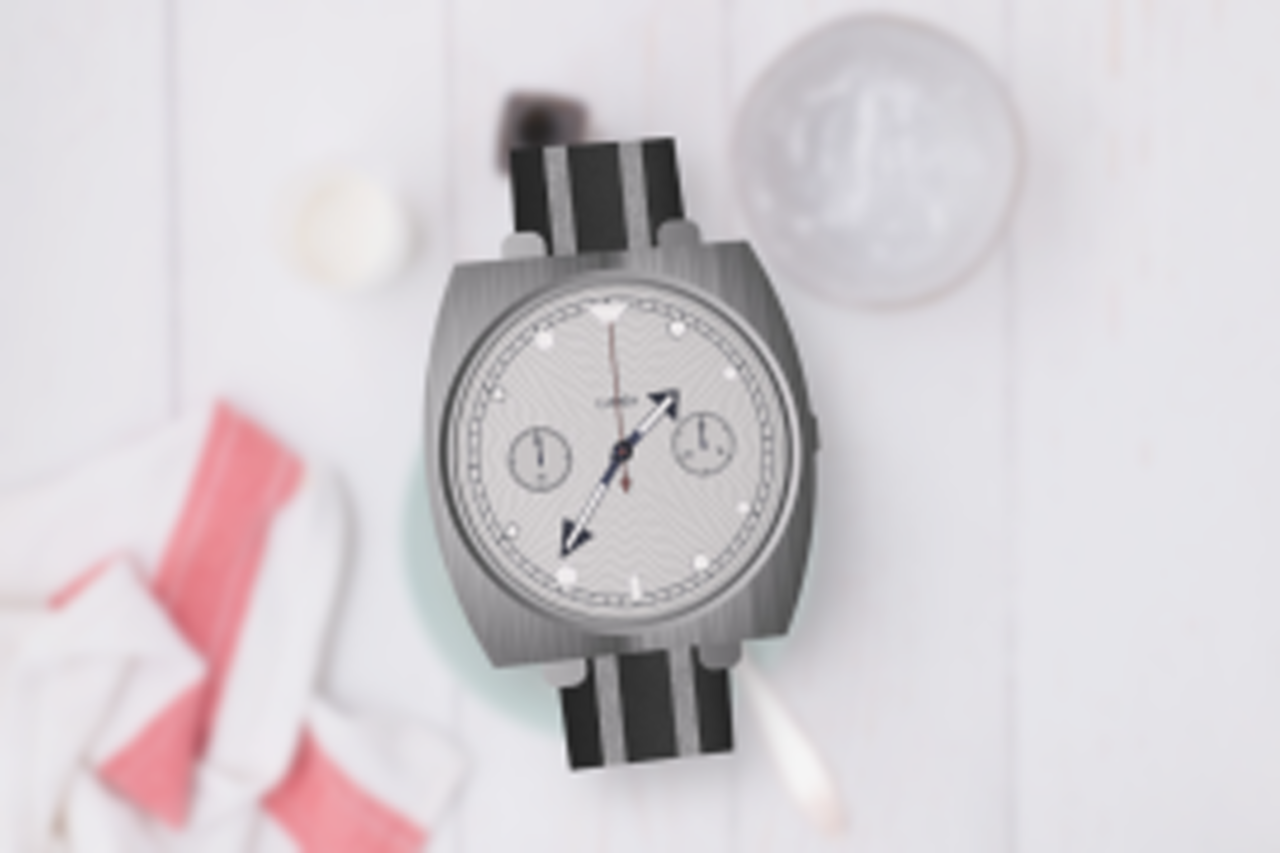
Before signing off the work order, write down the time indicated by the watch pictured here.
1:36
